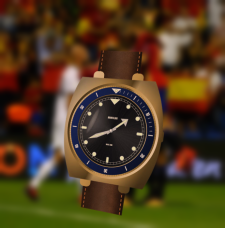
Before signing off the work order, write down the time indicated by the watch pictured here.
1:41
